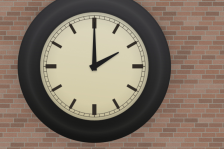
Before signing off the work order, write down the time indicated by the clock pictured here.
2:00
